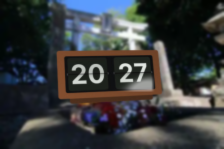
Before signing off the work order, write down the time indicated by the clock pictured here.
20:27
